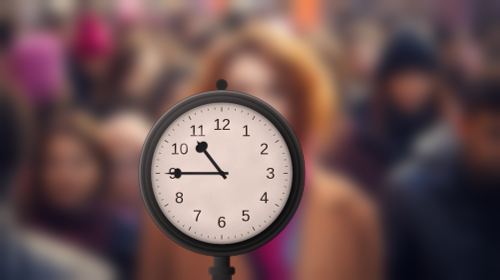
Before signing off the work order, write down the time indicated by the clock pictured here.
10:45
